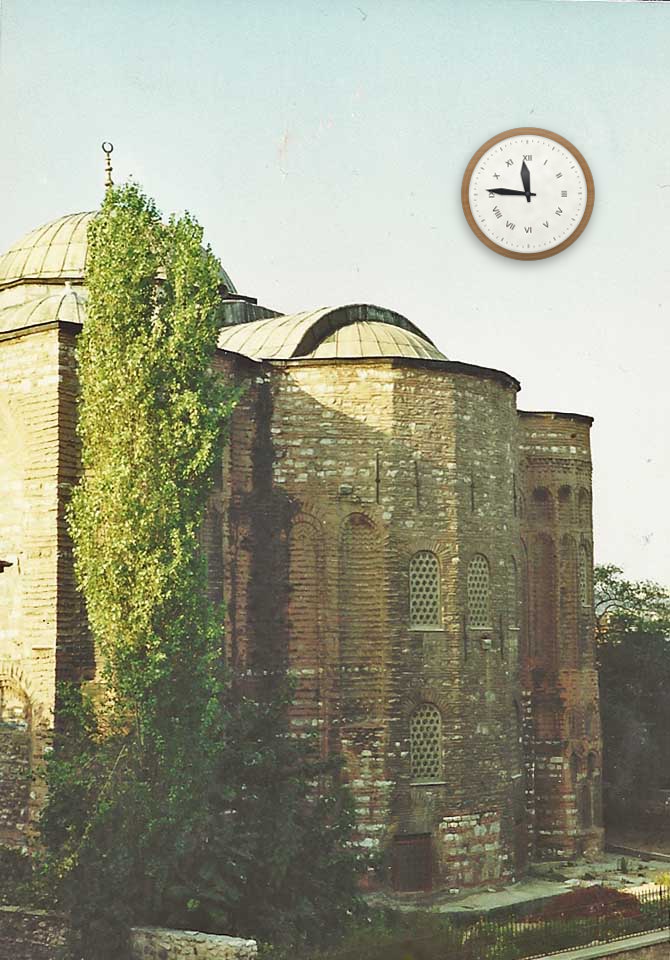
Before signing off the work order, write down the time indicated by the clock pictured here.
11:46
